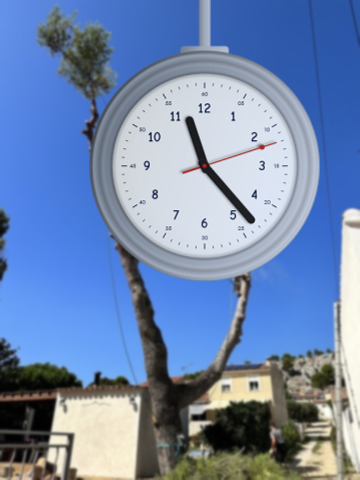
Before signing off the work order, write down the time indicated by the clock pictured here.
11:23:12
